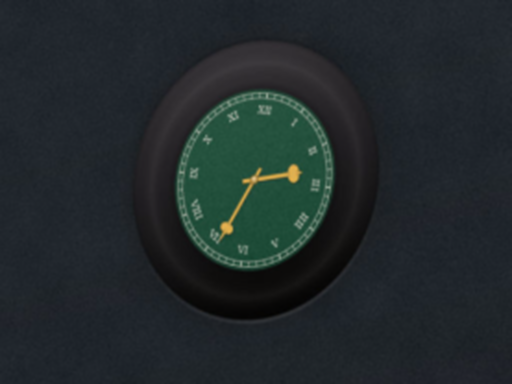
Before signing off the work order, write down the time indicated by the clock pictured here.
2:34
